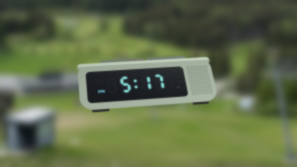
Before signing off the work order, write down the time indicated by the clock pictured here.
5:17
